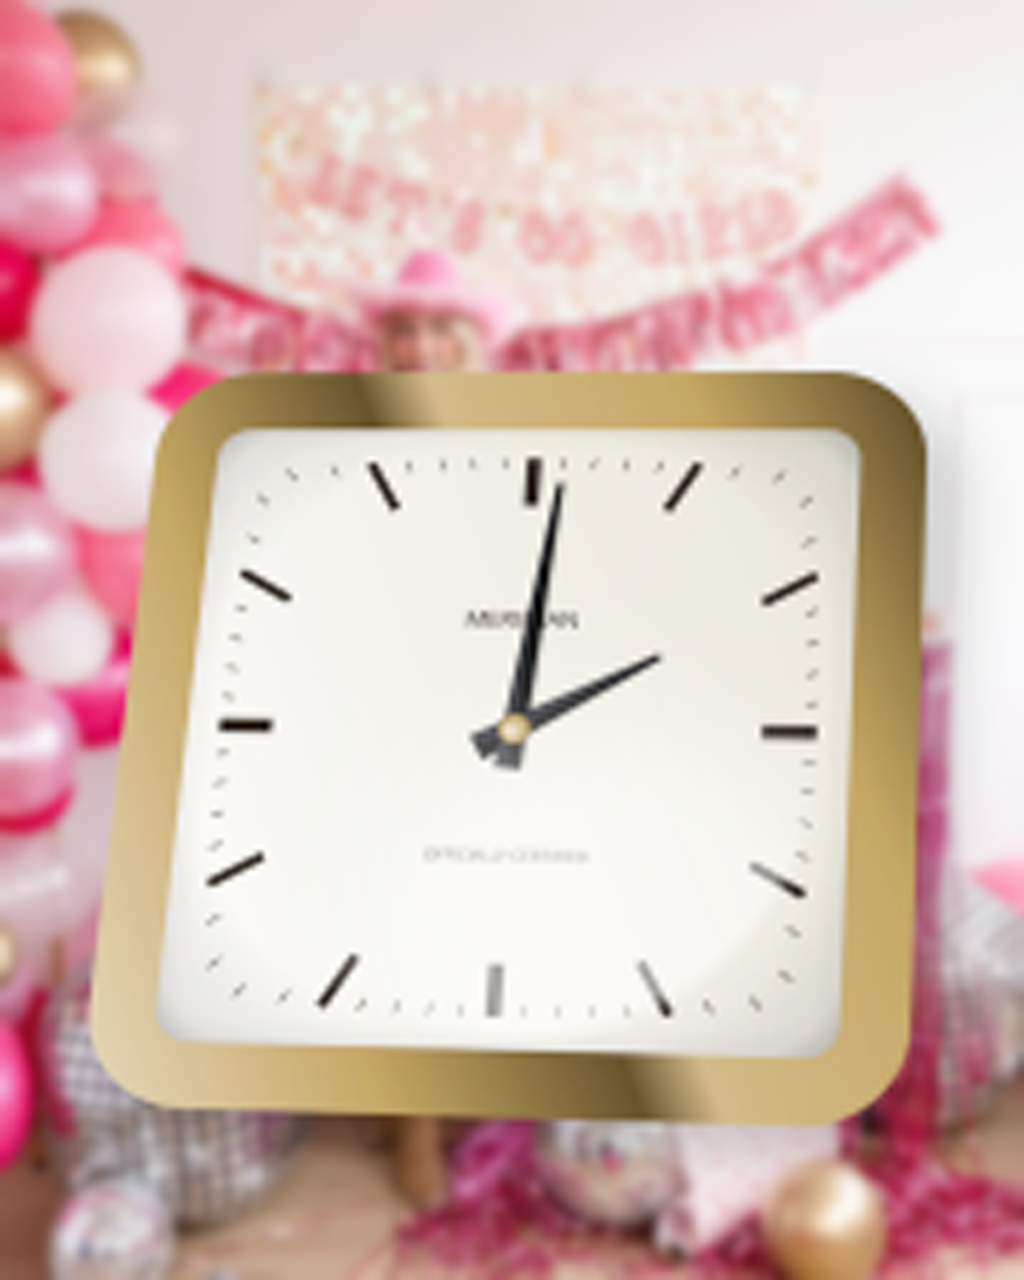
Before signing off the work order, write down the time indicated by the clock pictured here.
2:01
